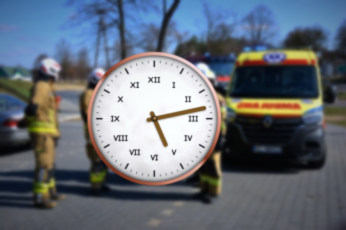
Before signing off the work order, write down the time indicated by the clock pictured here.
5:13
